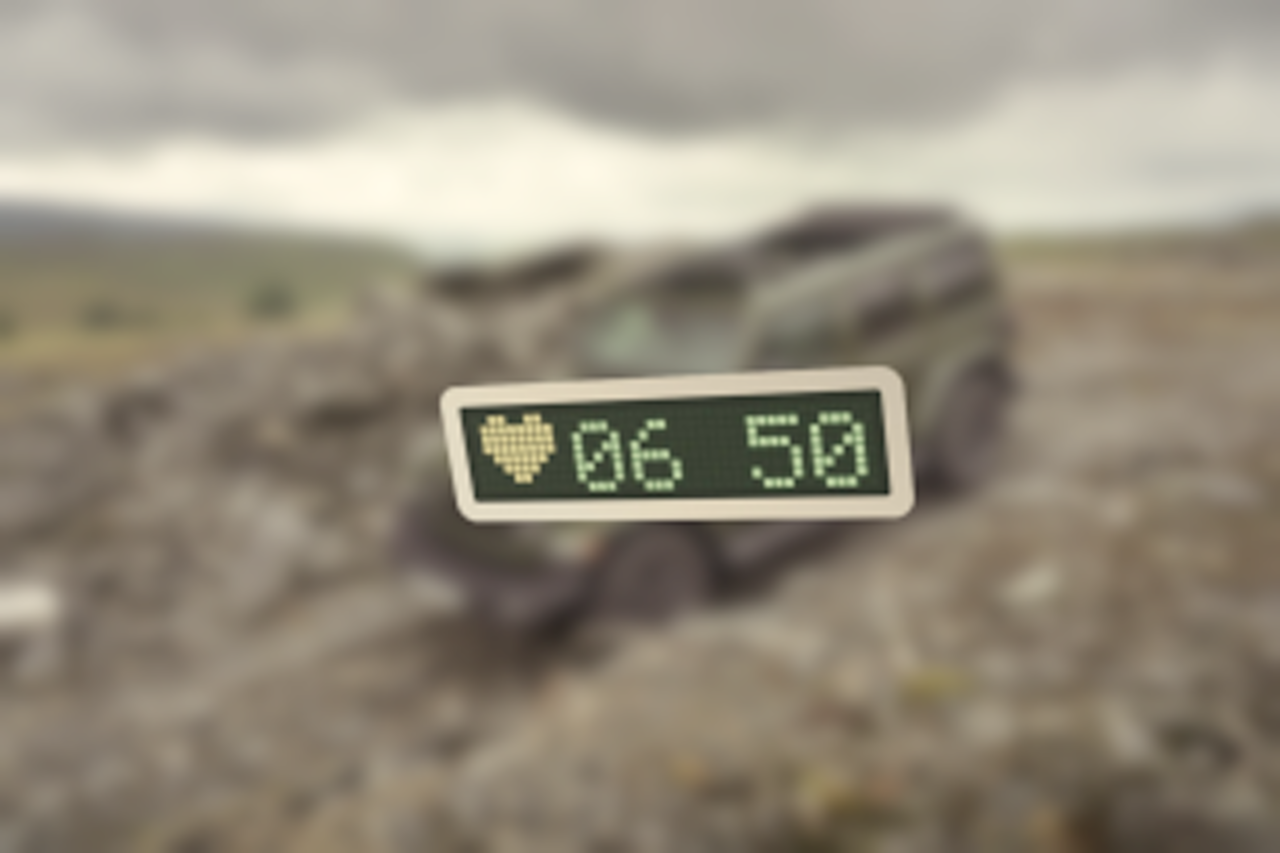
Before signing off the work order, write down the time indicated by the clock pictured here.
6:50
